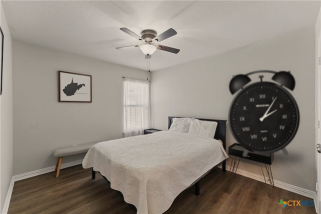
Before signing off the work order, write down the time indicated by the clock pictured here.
2:06
